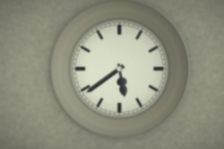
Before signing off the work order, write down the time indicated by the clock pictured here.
5:39
